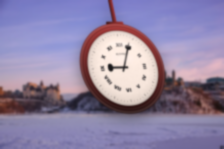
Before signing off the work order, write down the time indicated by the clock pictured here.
9:04
